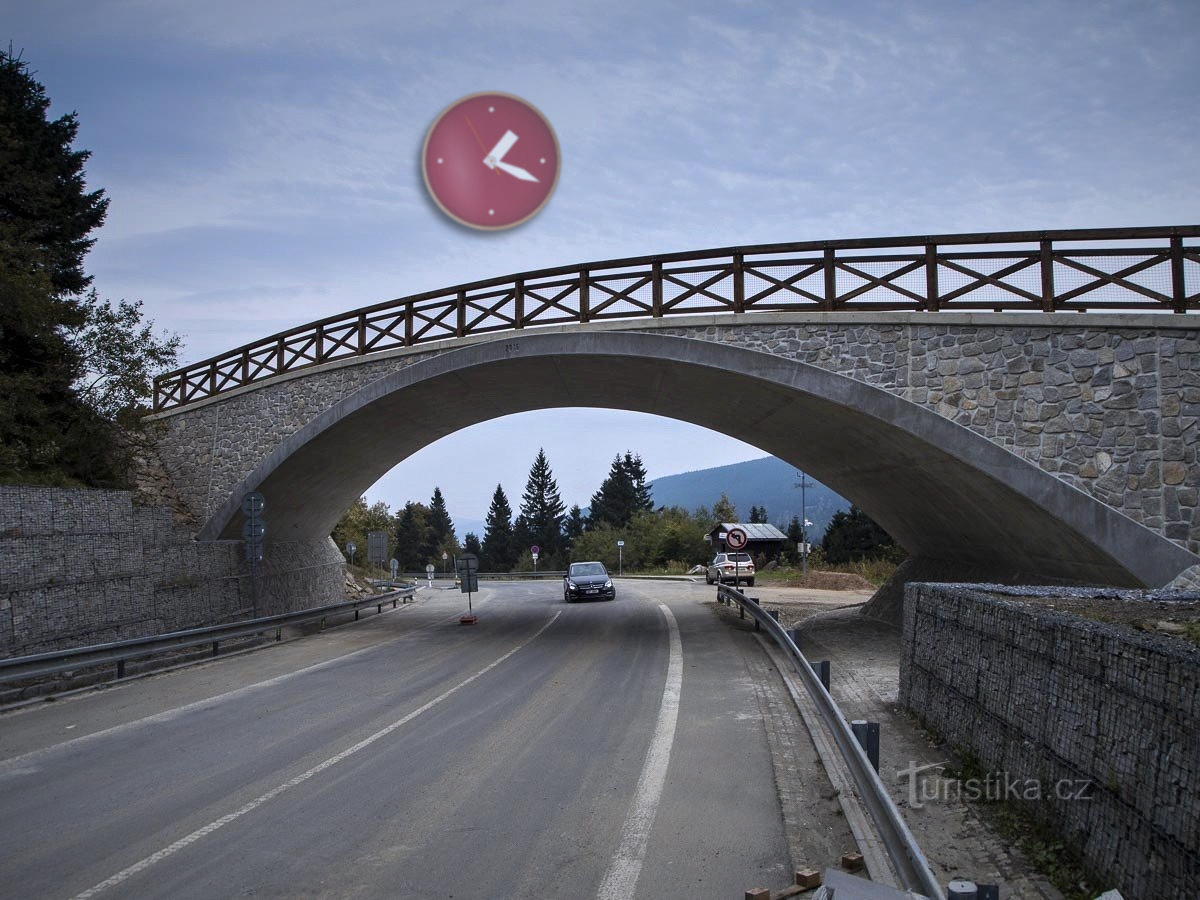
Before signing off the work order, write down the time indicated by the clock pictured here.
1:18:55
